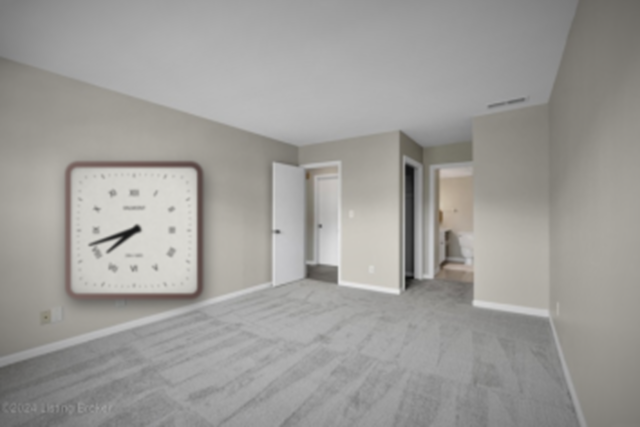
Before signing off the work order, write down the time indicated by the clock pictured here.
7:42
